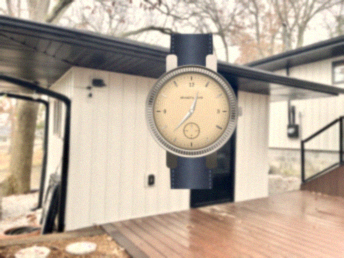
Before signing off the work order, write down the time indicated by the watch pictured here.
12:37
